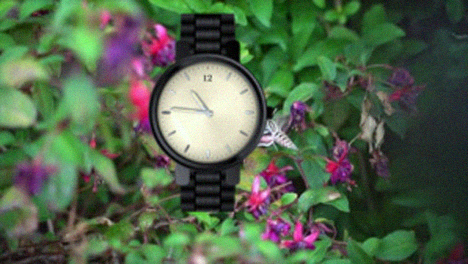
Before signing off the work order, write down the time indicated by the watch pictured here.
10:46
